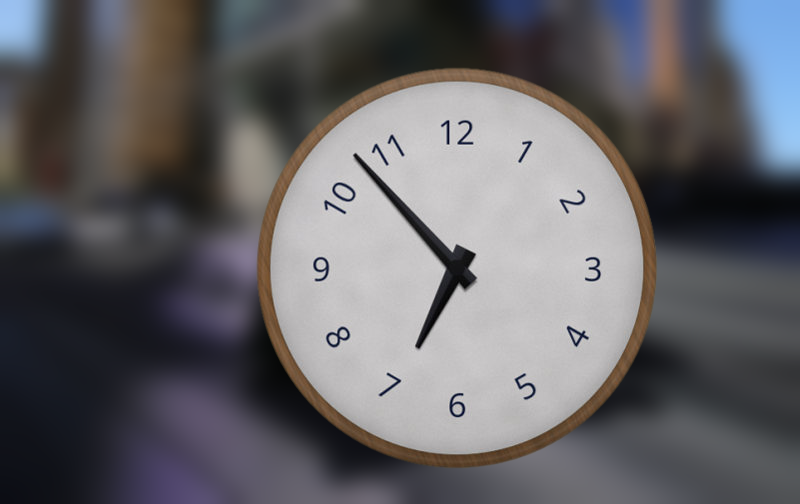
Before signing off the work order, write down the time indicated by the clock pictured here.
6:53
